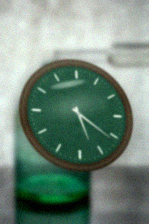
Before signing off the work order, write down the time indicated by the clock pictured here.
5:21
